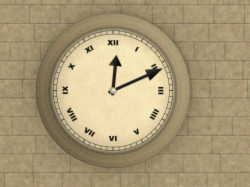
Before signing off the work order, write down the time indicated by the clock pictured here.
12:11
